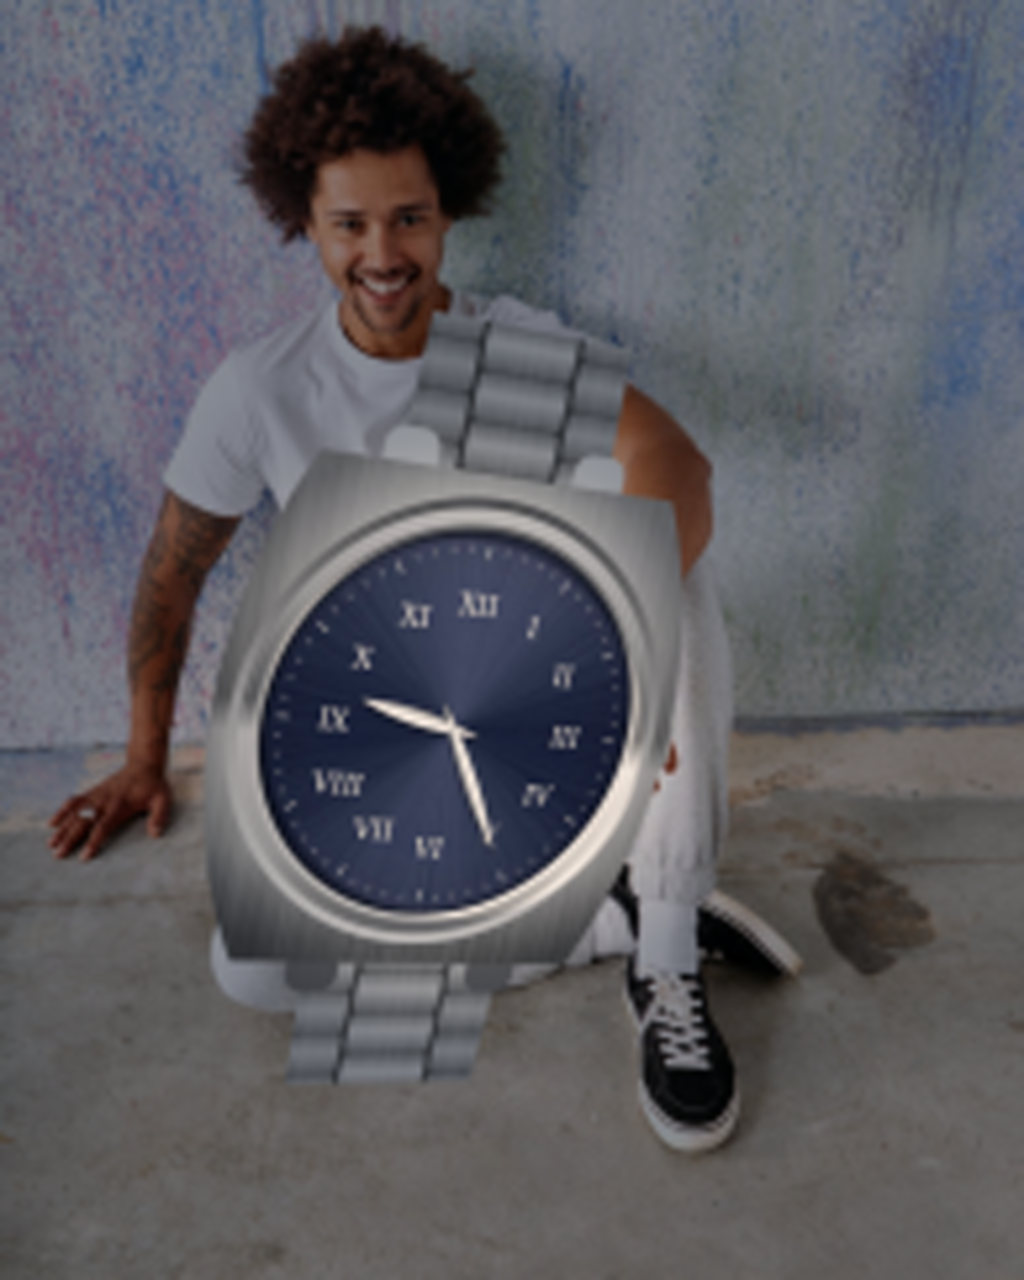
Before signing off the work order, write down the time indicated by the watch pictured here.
9:25
